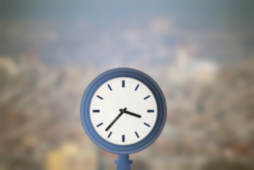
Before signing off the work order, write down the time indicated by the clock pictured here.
3:37
